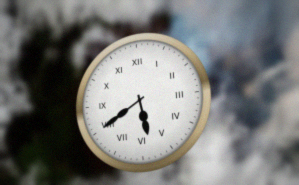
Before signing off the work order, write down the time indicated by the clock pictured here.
5:40
